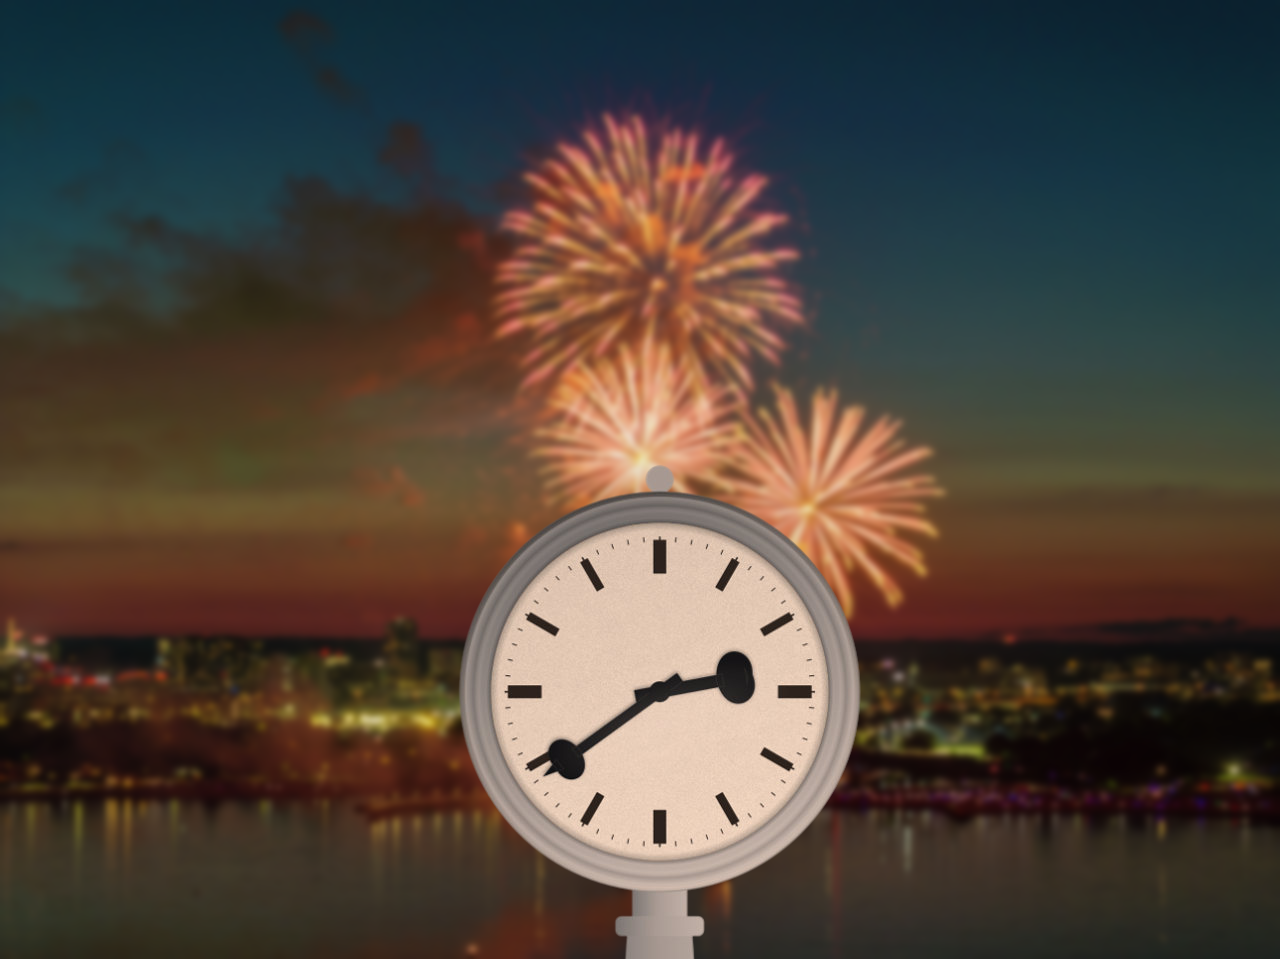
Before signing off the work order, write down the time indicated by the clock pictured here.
2:39
